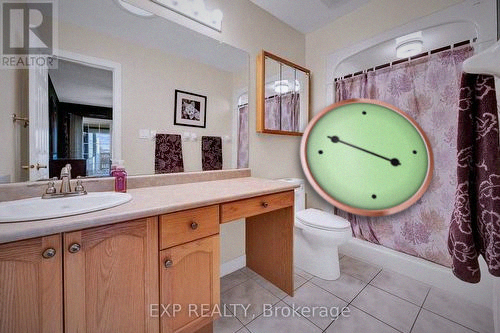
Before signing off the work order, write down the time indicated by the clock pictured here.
3:49
